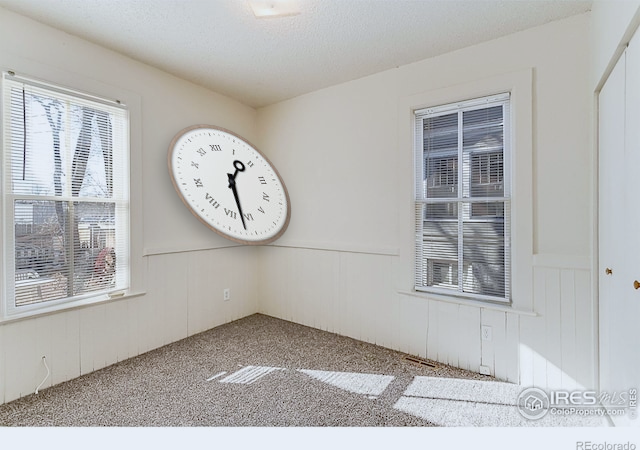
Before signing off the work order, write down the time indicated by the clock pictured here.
1:32
